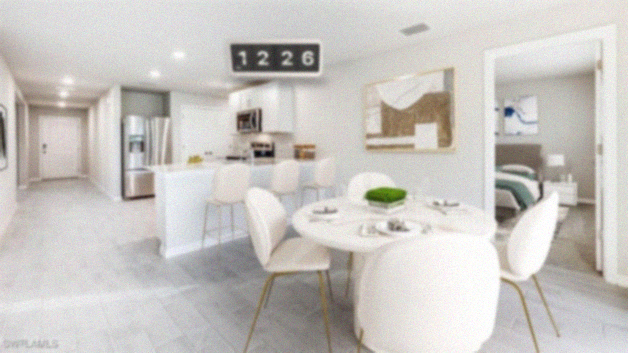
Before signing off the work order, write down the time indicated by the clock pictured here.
12:26
